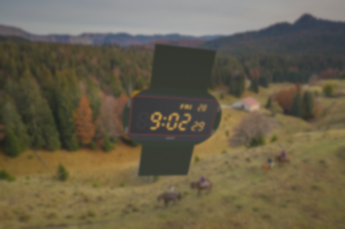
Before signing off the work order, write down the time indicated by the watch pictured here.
9:02
